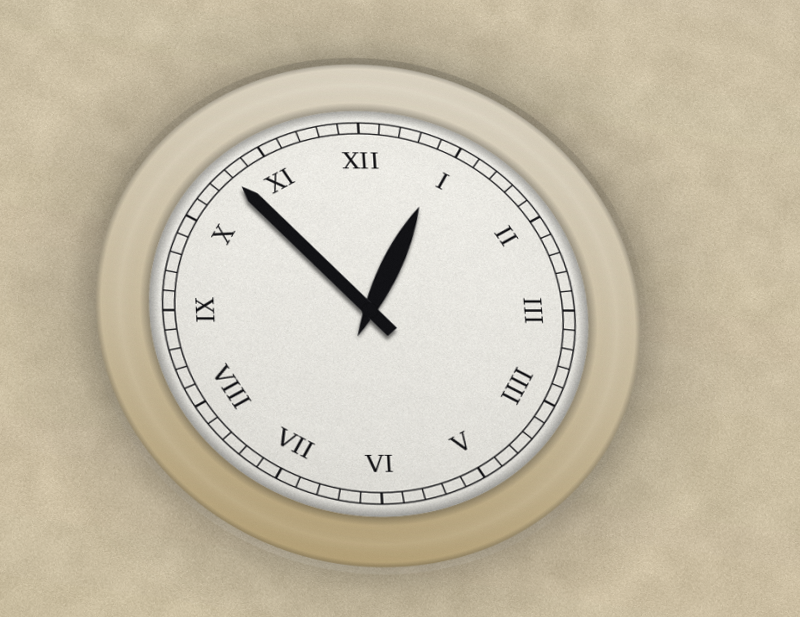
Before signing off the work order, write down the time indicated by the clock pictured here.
12:53
